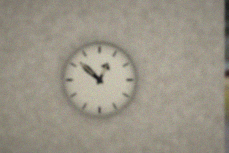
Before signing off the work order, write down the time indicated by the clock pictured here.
12:52
